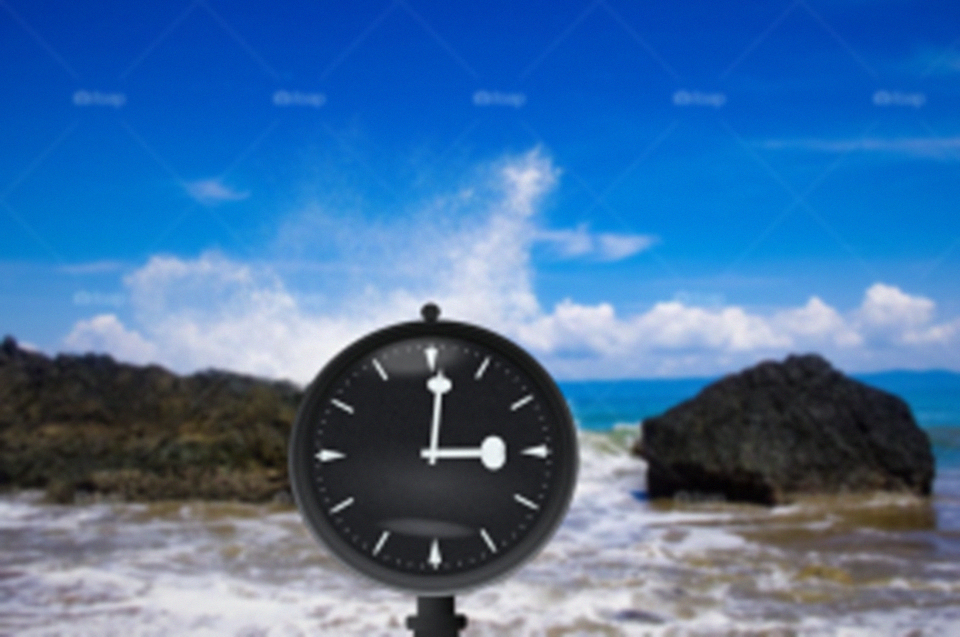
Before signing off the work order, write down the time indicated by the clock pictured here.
3:01
